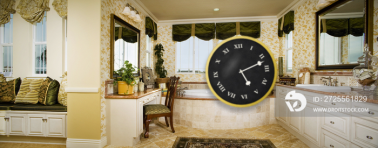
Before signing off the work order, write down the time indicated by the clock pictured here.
5:12
